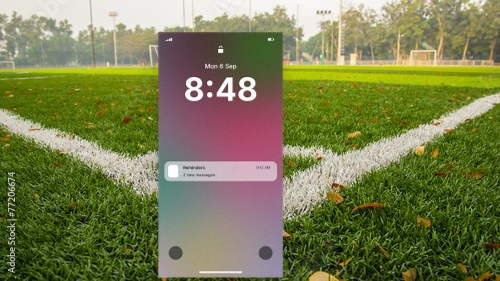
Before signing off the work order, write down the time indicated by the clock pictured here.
8:48
